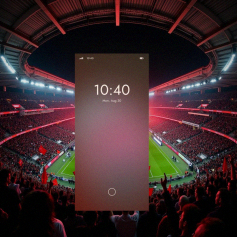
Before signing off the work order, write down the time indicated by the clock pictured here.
10:40
